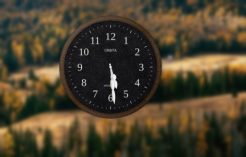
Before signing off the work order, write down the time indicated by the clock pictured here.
5:29
